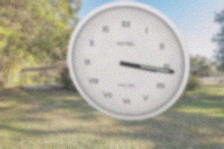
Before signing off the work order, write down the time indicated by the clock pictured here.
3:16
